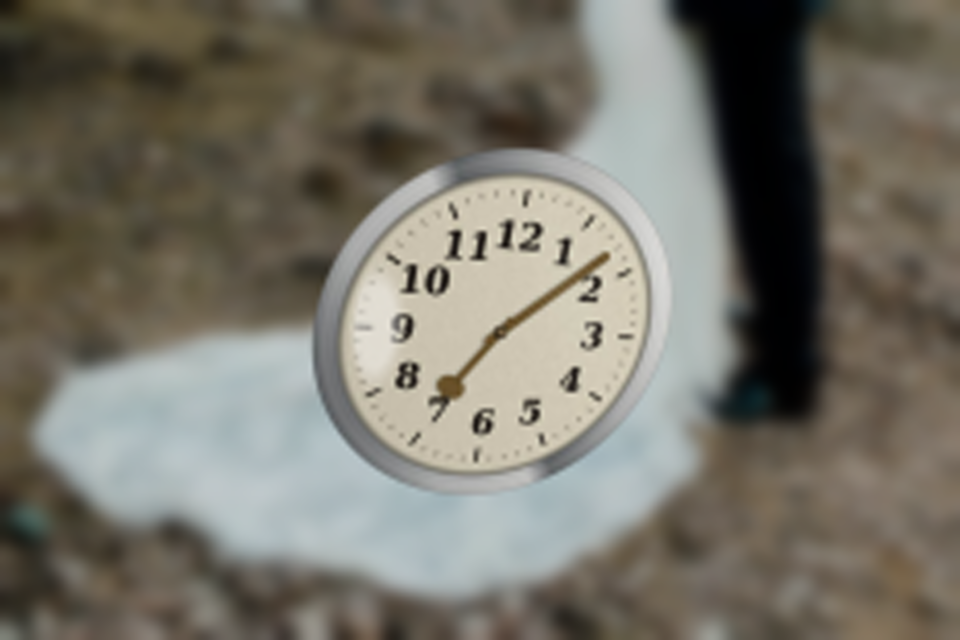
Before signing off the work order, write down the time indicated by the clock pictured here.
7:08
